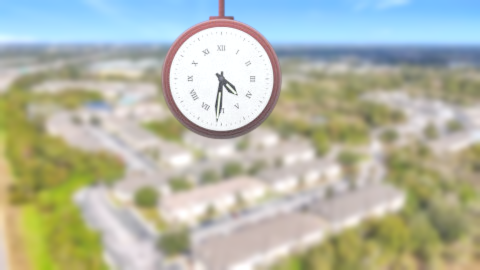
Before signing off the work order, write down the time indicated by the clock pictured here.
4:31
